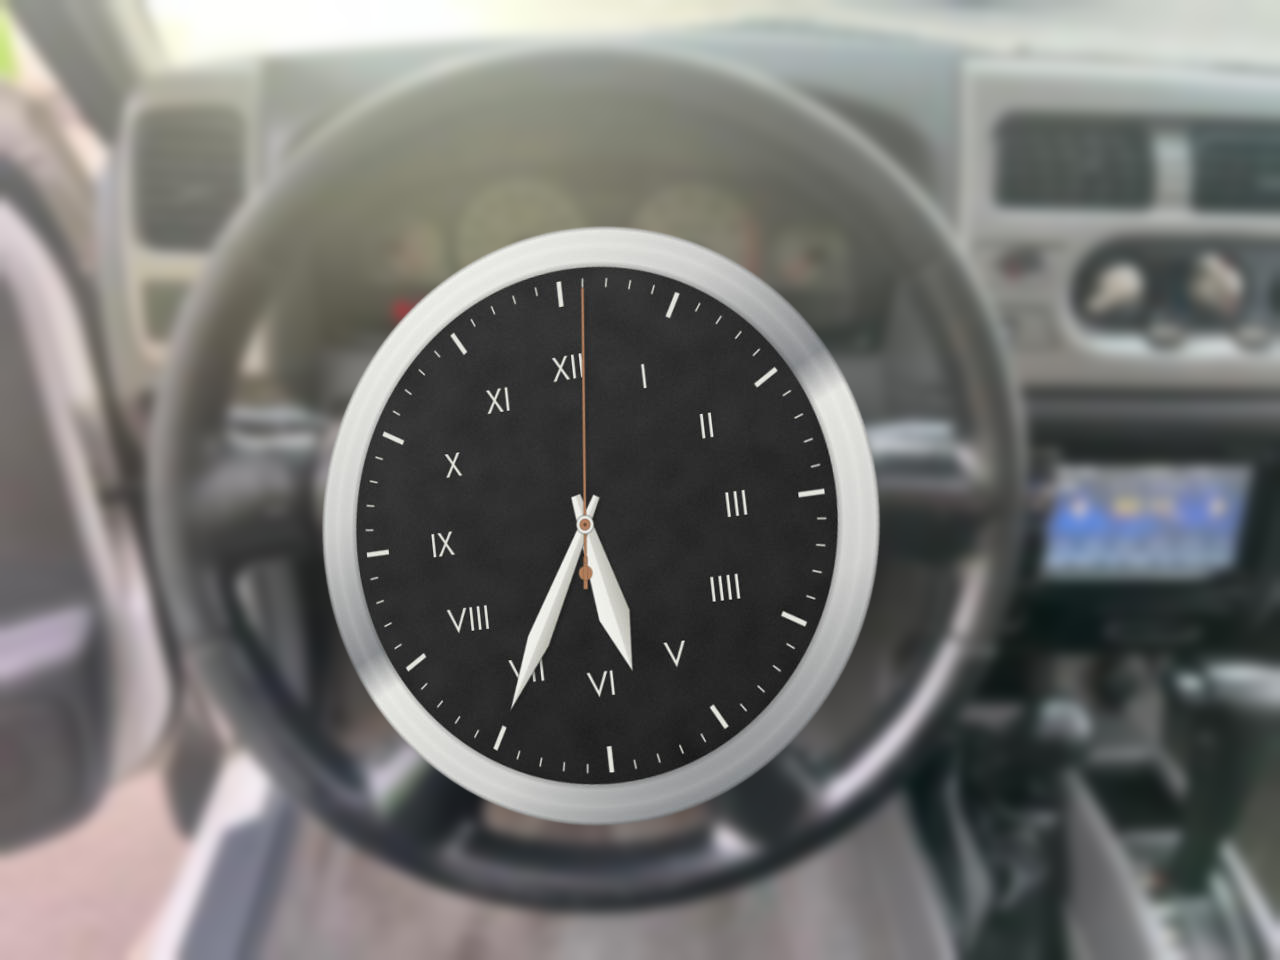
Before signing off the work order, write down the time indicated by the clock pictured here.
5:35:01
